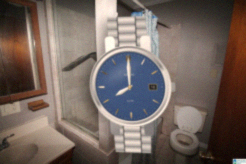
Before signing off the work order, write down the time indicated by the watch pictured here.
8:00
